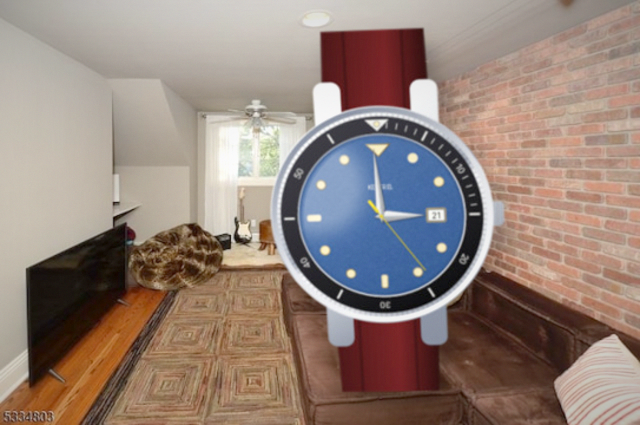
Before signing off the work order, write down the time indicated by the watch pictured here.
2:59:24
